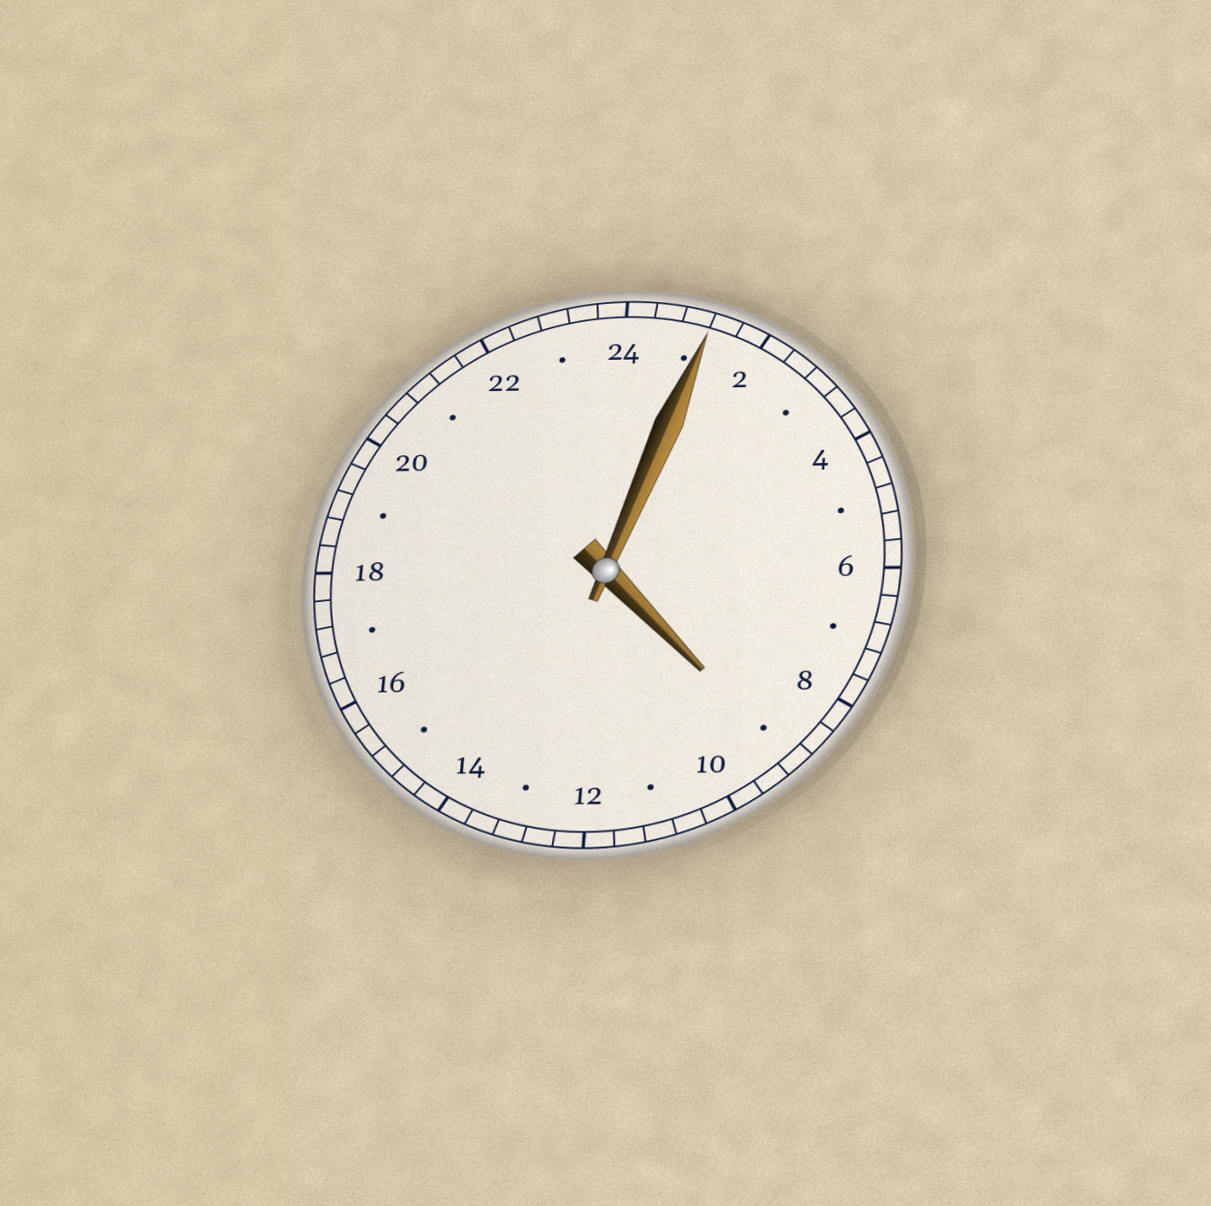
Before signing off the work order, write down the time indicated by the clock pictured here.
9:03
